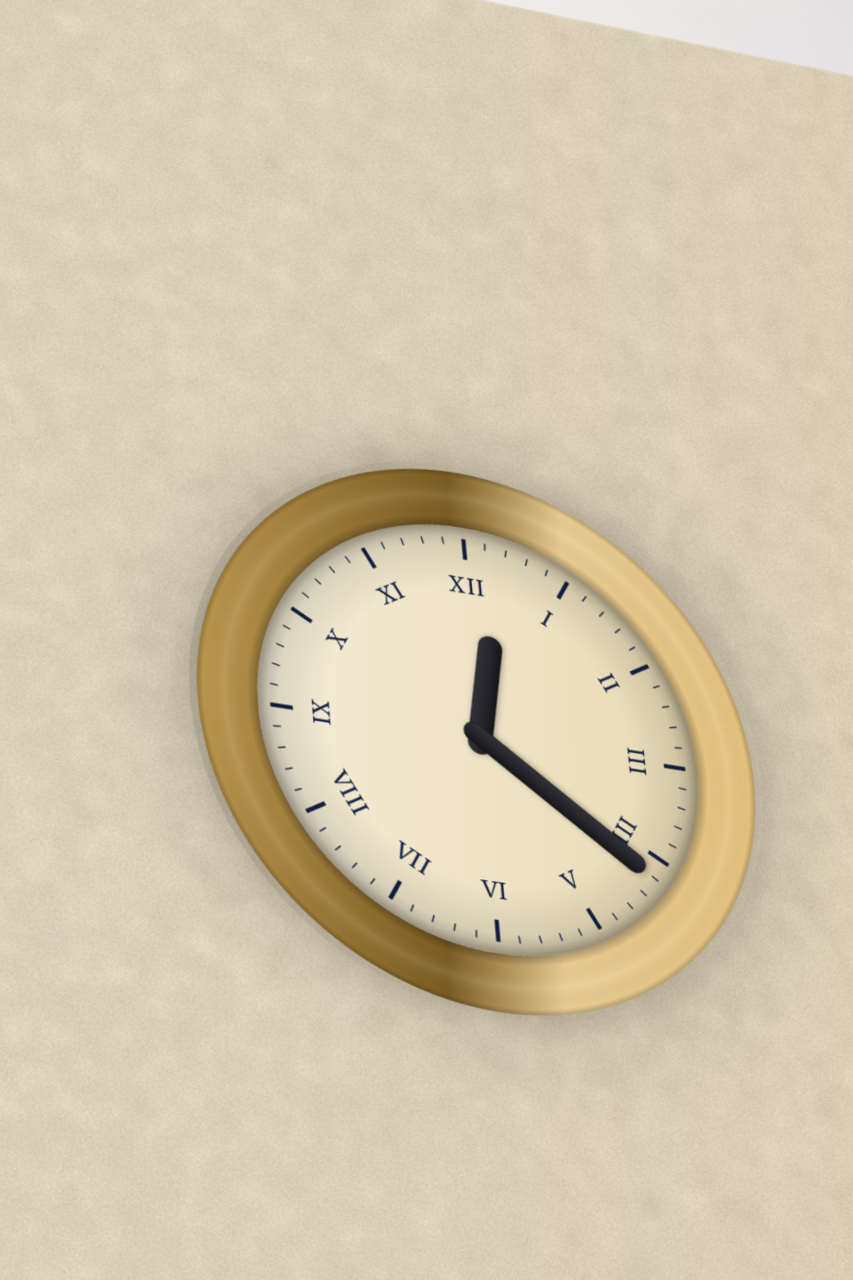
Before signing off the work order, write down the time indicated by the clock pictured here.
12:21
